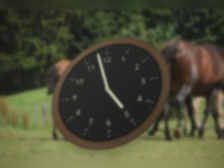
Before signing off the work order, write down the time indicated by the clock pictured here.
4:58
